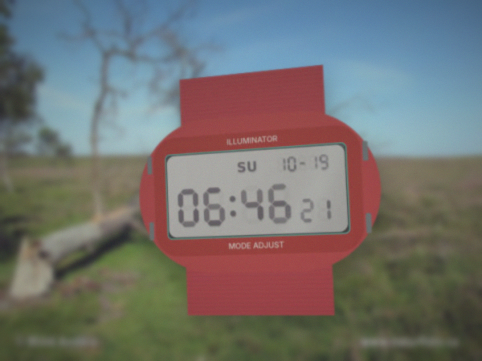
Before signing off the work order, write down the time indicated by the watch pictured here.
6:46:21
